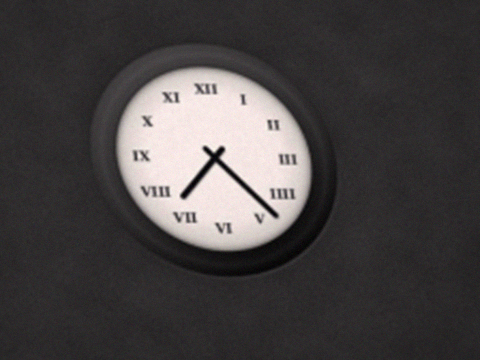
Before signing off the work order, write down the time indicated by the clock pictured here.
7:23
